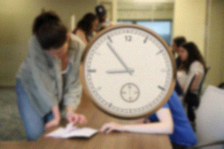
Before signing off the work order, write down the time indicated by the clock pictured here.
8:54
